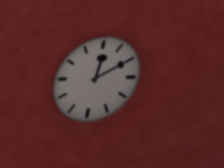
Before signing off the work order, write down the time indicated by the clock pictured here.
12:10
